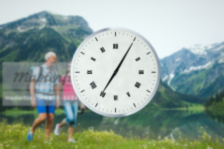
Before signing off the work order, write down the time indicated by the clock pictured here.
7:05
